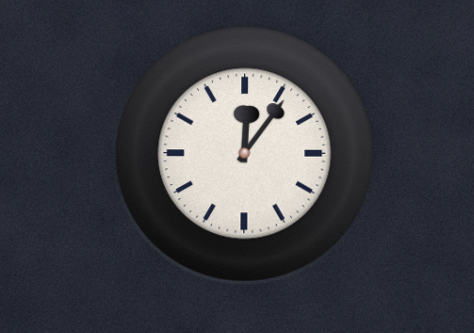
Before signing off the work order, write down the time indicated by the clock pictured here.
12:06
